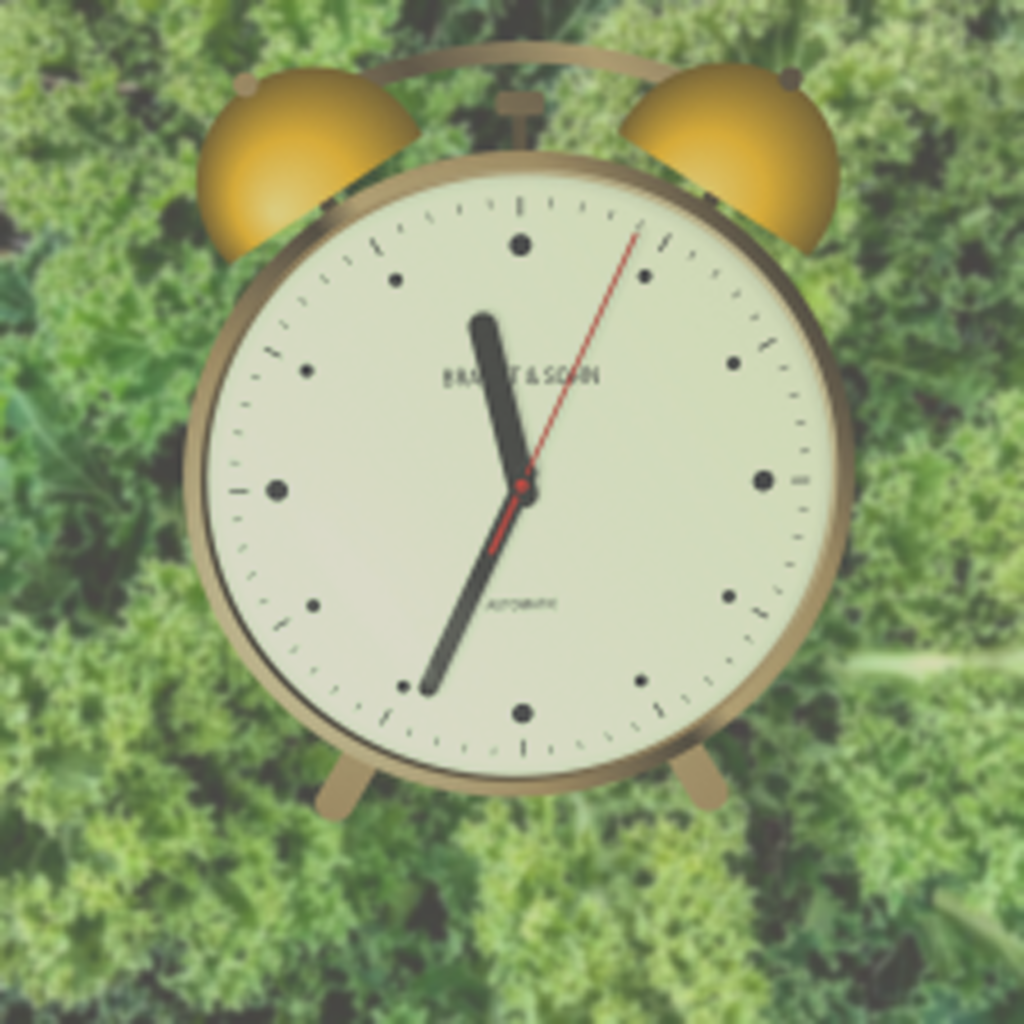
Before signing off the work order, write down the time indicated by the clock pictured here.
11:34:04
